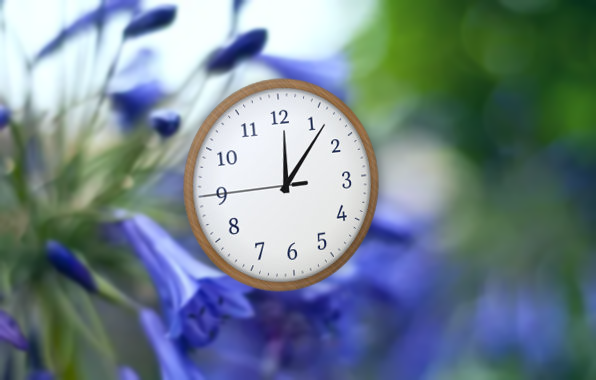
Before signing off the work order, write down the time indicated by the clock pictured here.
12:06:45
